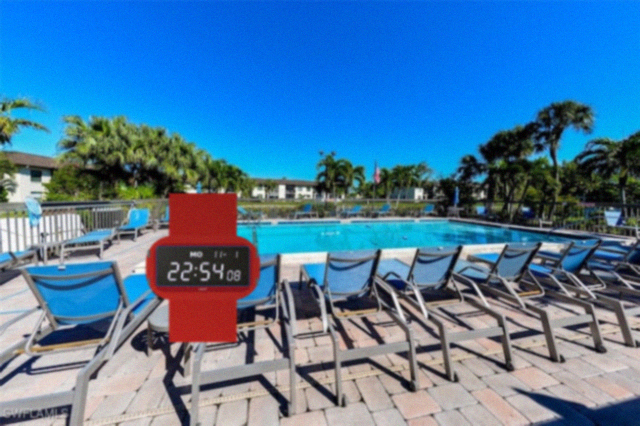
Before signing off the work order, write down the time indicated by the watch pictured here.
22:54
